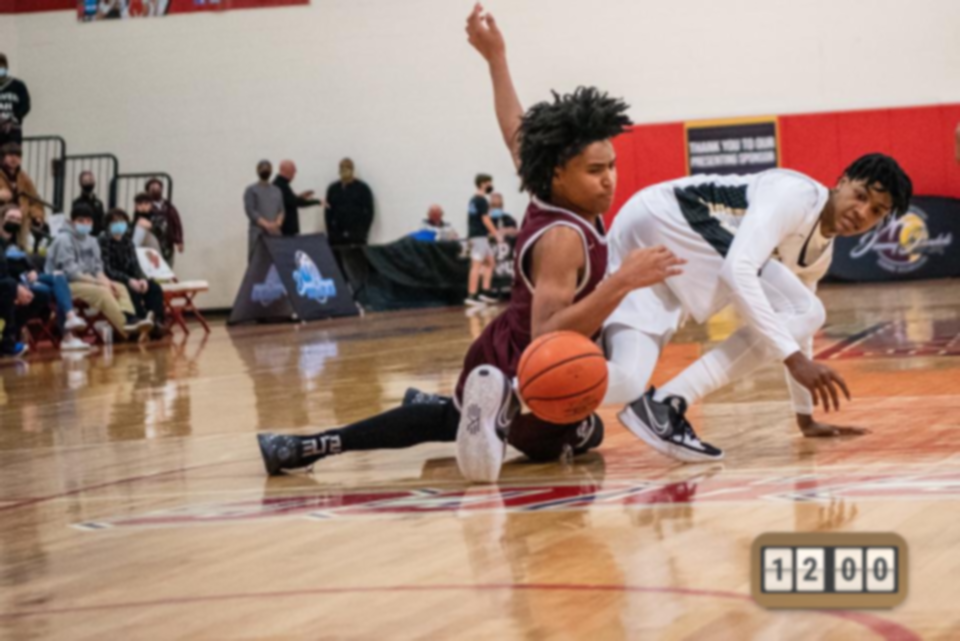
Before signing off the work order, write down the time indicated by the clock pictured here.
12:00
